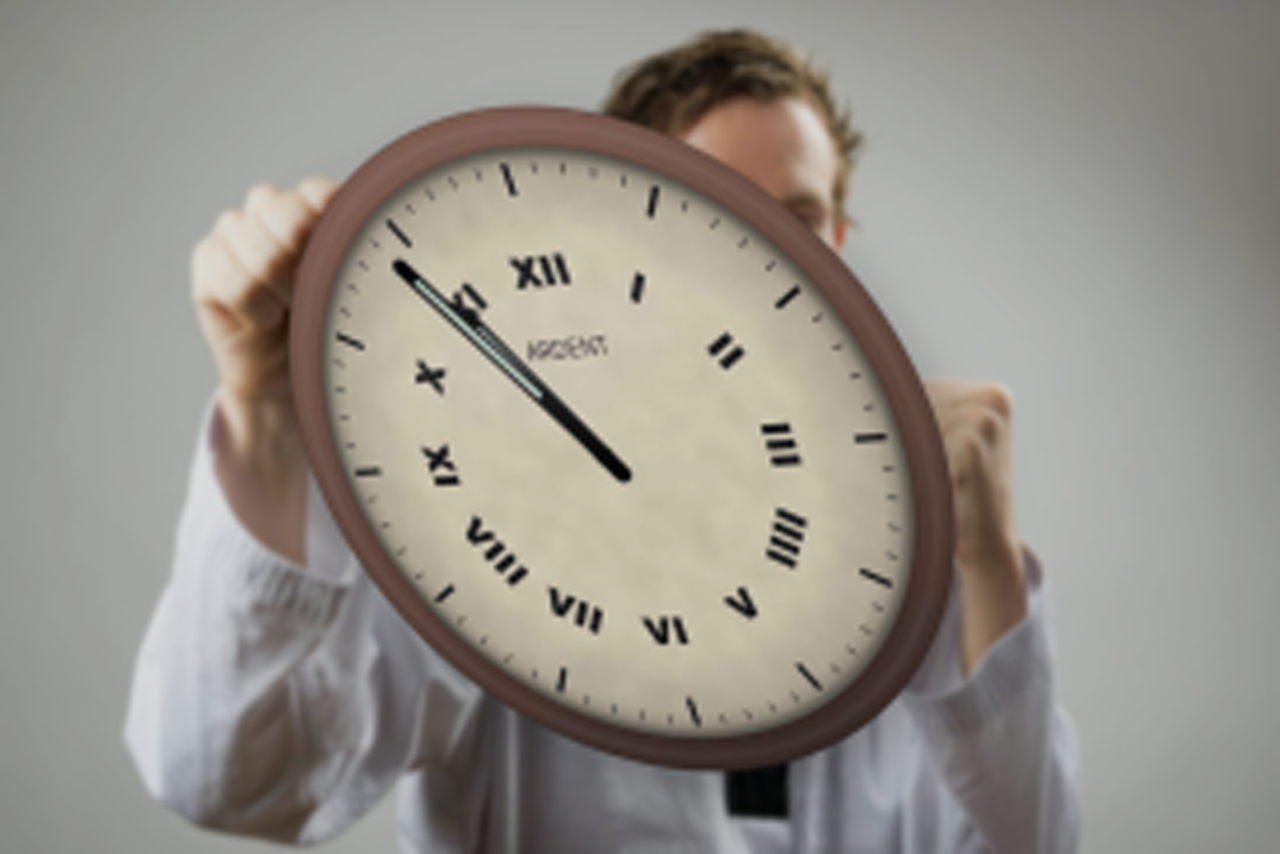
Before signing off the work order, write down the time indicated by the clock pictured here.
10:54
